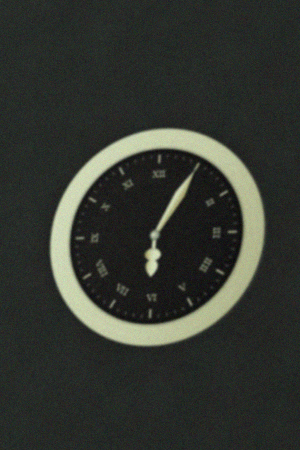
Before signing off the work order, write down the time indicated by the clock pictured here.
6:05
